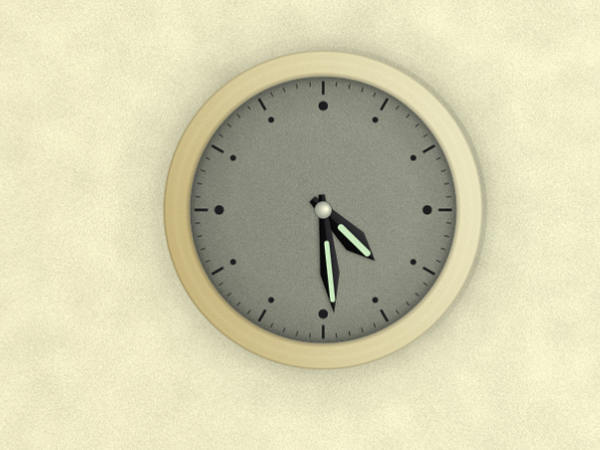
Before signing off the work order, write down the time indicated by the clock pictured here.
4:29
